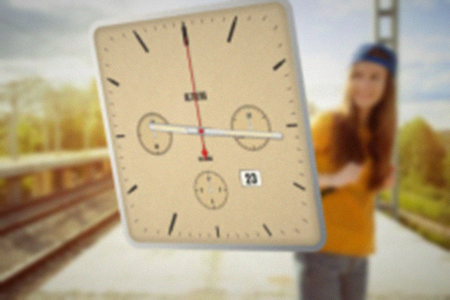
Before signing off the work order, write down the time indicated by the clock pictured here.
9:16
